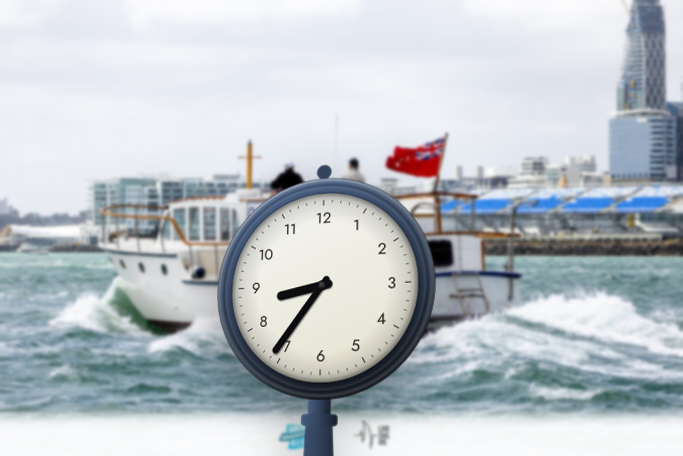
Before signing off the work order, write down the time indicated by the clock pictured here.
8:36
